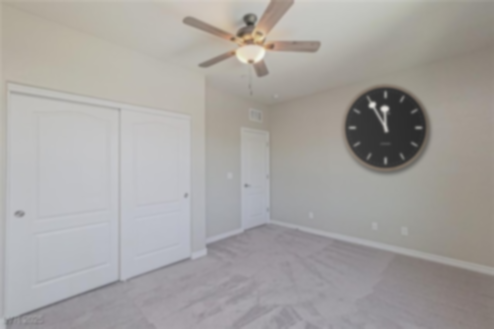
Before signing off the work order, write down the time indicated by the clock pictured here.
11:55
